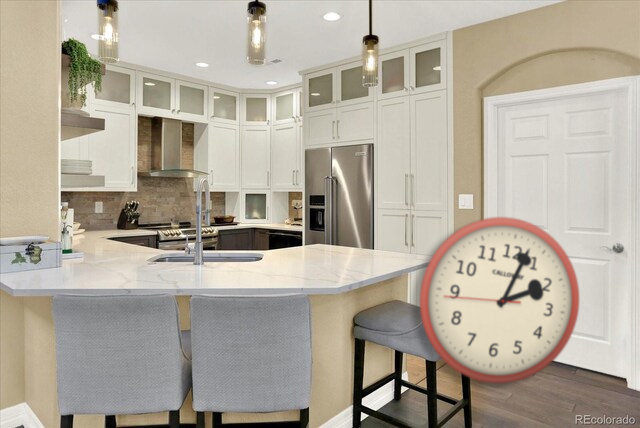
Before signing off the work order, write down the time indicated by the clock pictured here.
2:02:44
